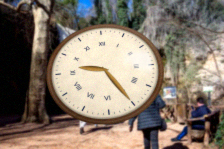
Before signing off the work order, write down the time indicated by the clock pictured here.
9:25
